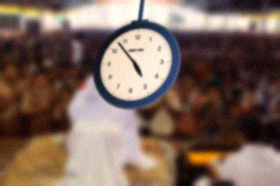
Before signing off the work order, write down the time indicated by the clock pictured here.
4:53
